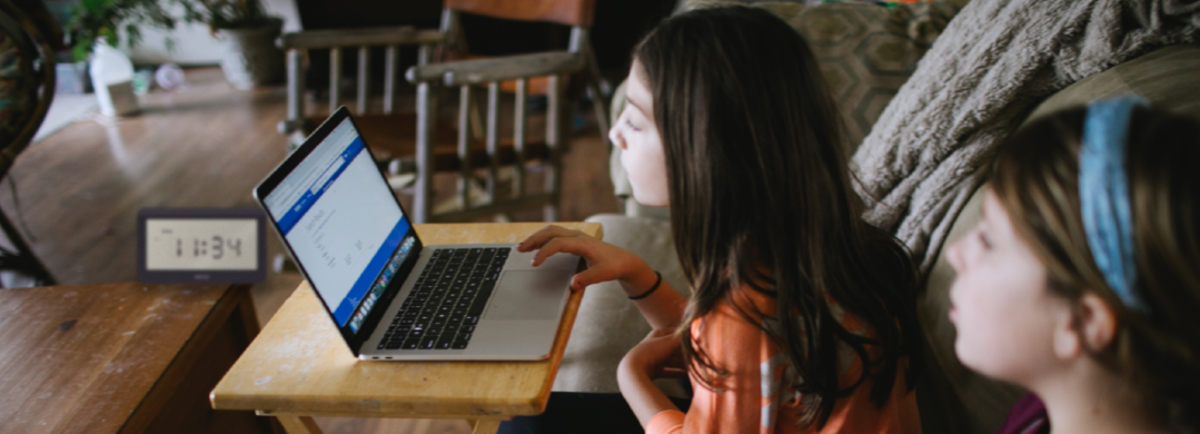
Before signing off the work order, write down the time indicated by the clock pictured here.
11:34
